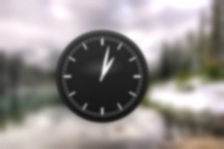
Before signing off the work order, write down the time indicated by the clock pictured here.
1:02
